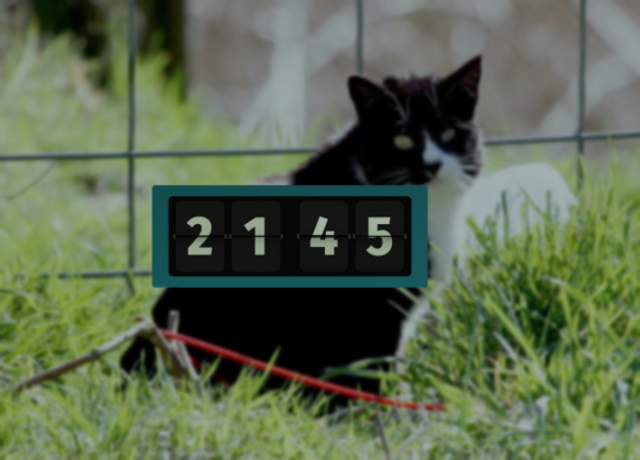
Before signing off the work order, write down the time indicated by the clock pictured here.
21:45
